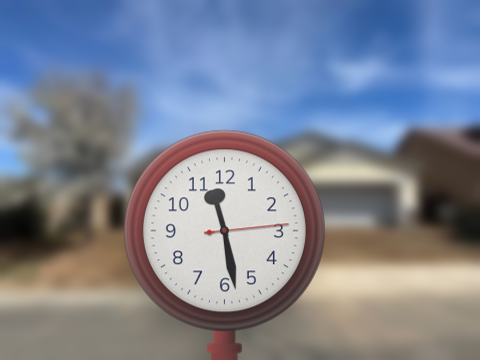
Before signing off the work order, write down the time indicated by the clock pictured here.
11:28:14
